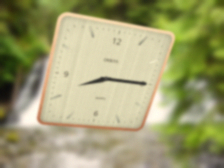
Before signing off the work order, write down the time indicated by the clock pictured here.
8:15
